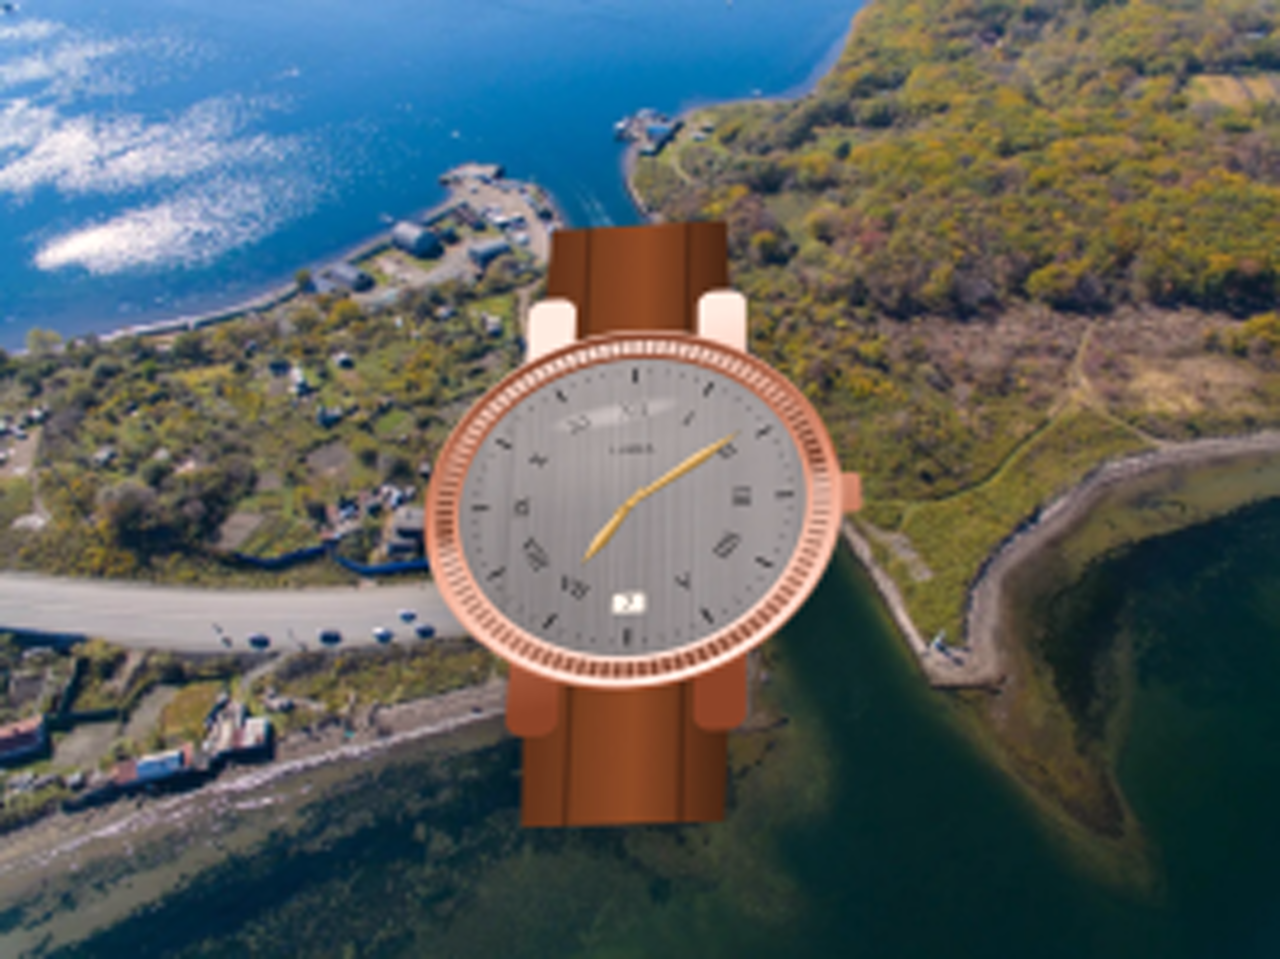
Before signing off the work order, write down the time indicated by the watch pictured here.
7:09
